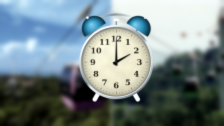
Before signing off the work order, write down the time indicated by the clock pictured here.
2:00
